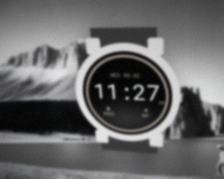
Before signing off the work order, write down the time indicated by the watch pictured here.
11:27
